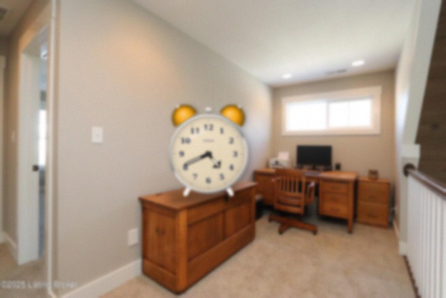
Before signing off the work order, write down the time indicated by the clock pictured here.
4:41
